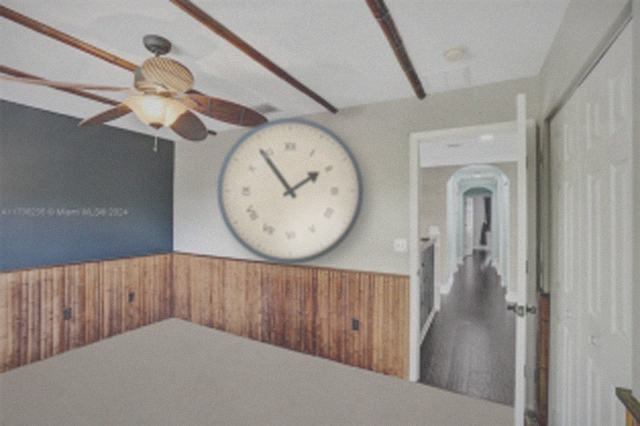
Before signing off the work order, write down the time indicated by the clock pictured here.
1:54
